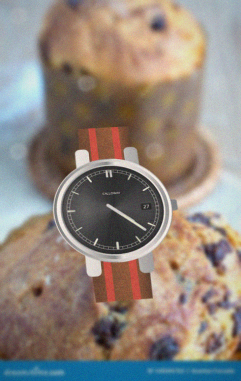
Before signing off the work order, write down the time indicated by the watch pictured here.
4:22
